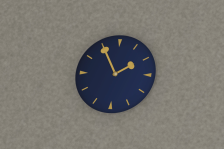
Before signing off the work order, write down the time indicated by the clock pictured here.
1:55
